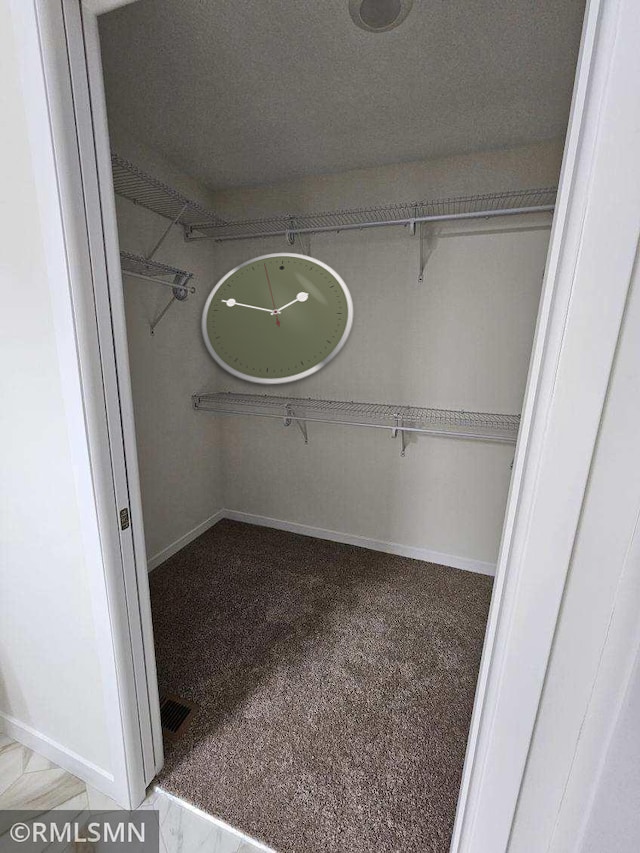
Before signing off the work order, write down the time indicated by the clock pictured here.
1:46:57
